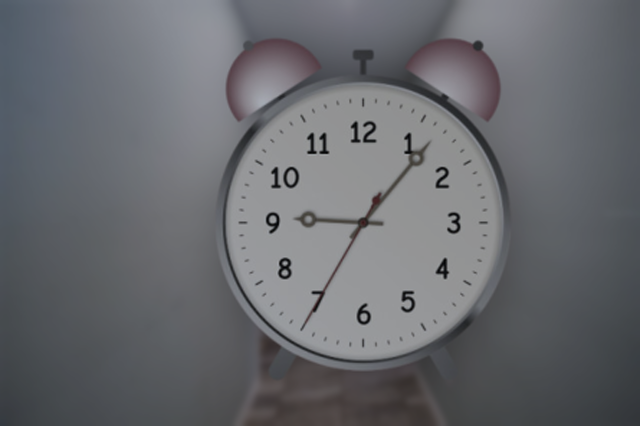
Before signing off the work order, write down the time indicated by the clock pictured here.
9:06:35
